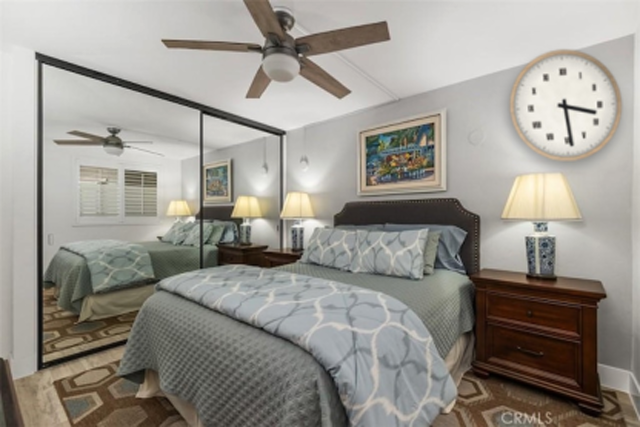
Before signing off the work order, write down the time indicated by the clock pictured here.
3:29
